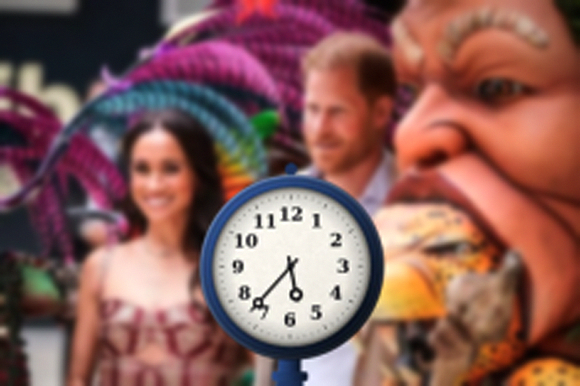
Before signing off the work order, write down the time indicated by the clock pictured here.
5:37
